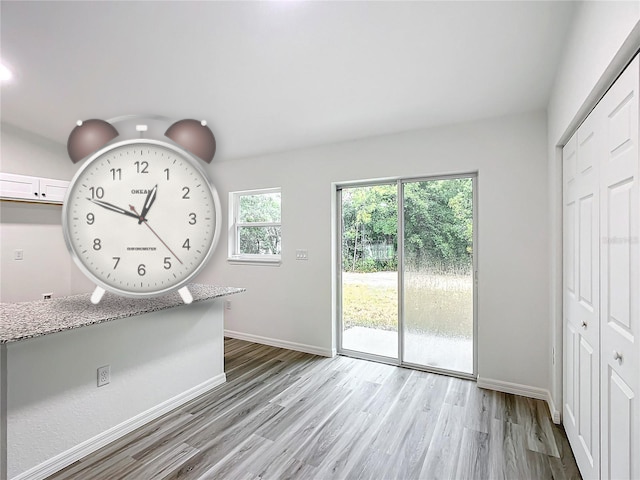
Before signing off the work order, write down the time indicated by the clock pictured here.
12:48:23
